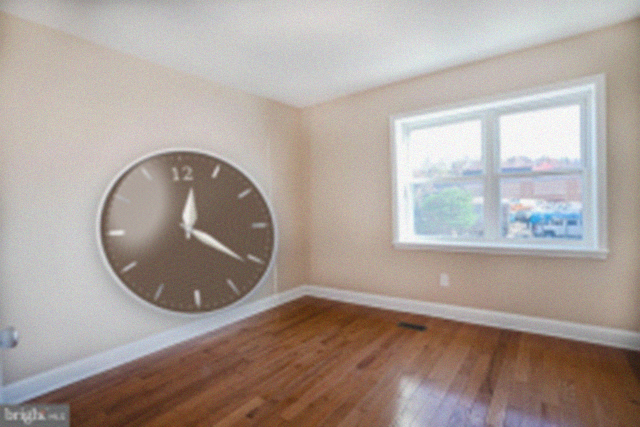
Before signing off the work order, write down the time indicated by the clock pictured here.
12:21
